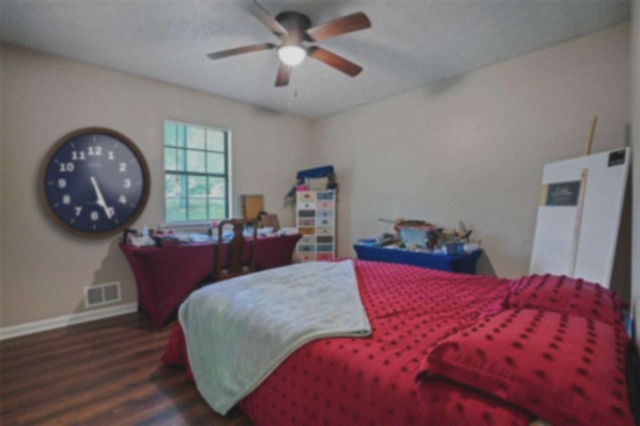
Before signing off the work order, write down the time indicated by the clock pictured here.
5:26
